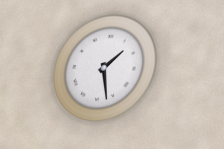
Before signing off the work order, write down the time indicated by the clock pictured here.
1:27
